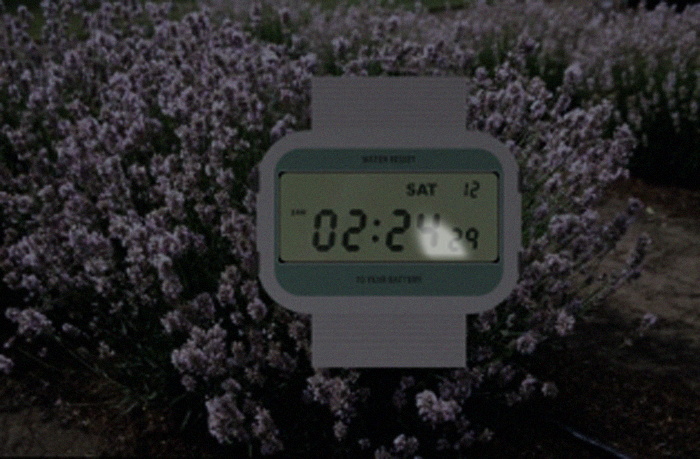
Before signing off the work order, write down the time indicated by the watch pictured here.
2:24:29
